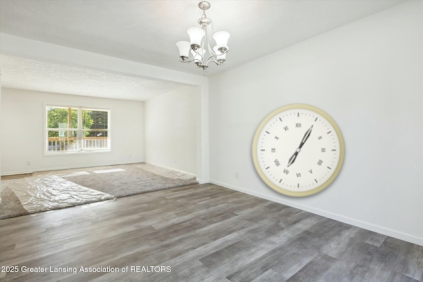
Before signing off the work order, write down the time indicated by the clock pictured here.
7:05
